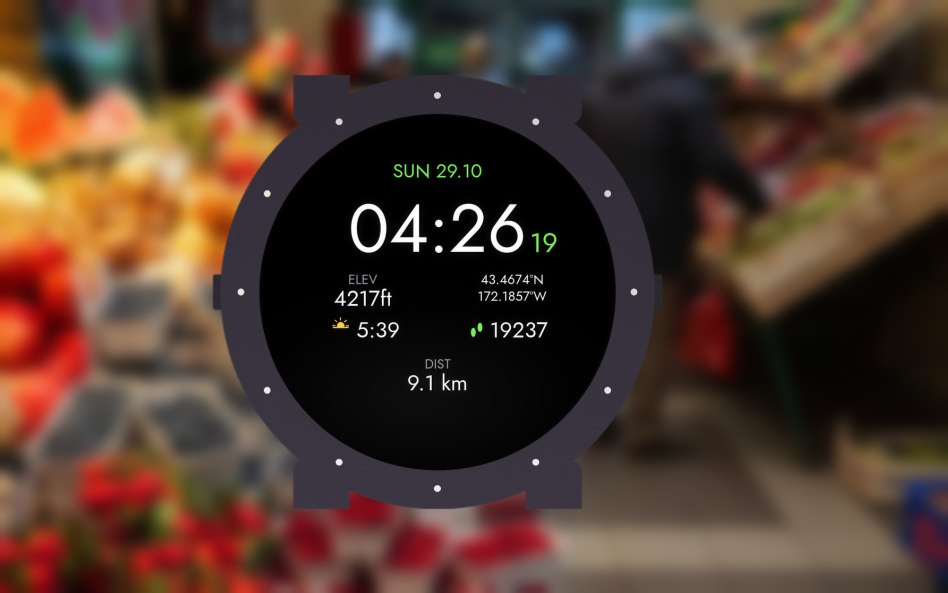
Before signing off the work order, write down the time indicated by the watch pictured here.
4:26:19
